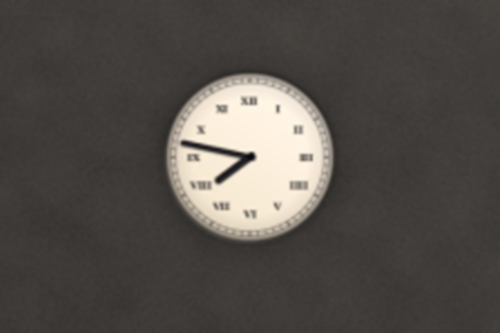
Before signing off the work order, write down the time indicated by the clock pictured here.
7:47
